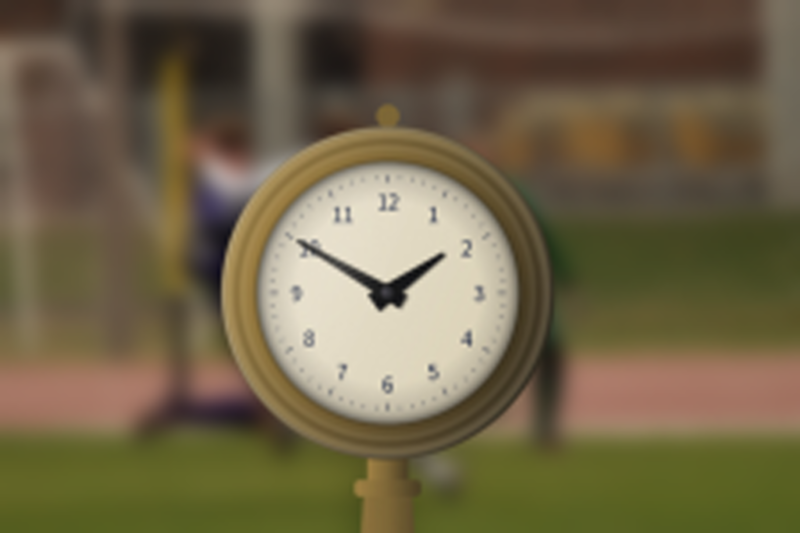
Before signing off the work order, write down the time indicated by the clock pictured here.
1:50
